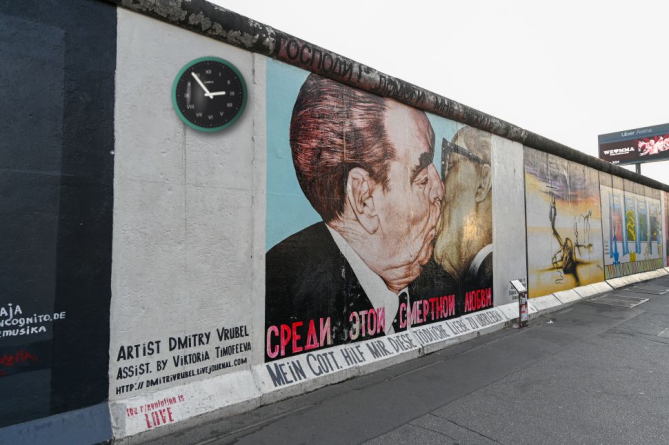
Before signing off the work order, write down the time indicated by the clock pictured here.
2:54
